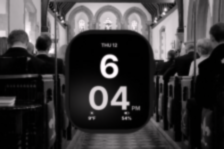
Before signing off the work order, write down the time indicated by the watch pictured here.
6:04
